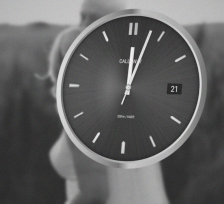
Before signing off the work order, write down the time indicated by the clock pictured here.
12:03:03
